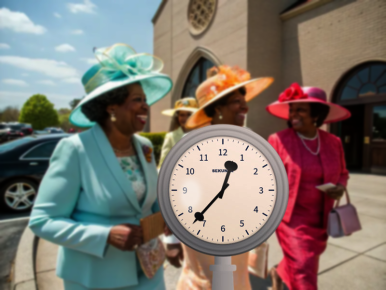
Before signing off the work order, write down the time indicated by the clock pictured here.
12:37
